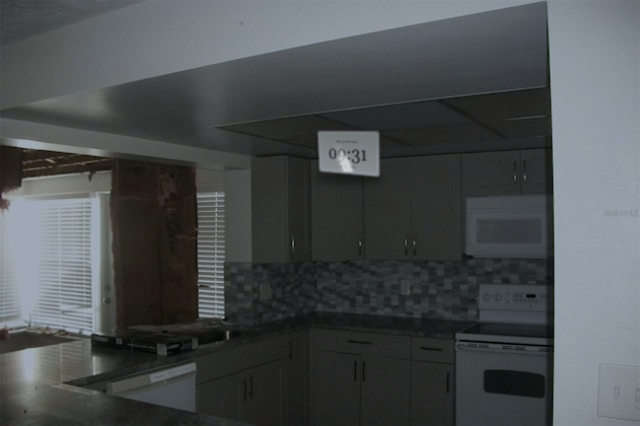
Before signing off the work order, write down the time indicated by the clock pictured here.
9:31
